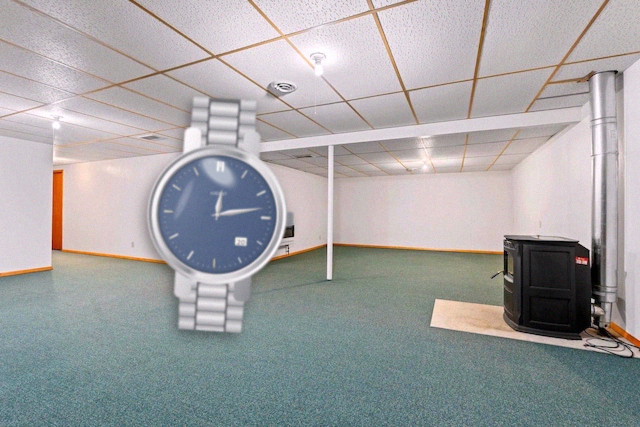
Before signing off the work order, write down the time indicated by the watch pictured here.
12:13
